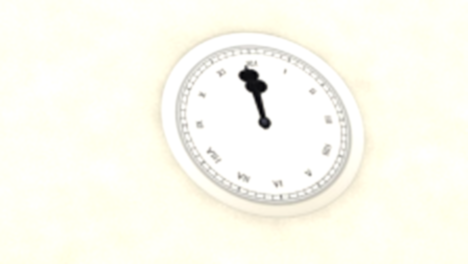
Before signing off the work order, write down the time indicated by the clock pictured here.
11:59
